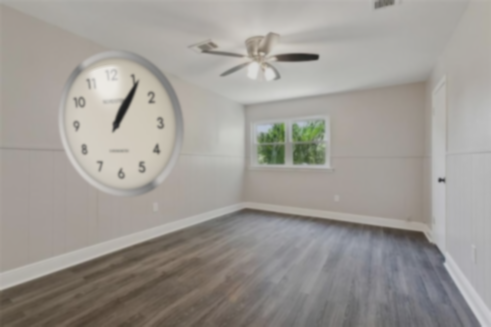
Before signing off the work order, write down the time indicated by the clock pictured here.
1:06
